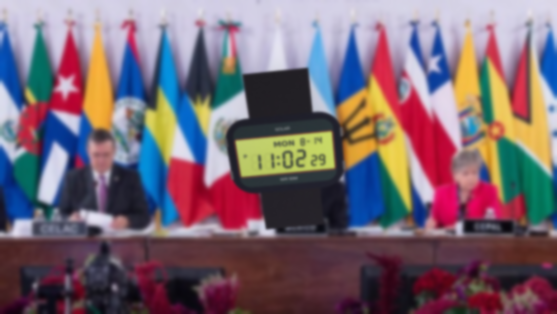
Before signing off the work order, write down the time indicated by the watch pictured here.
11:02:29
